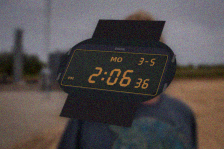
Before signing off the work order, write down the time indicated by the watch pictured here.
2:06:36
